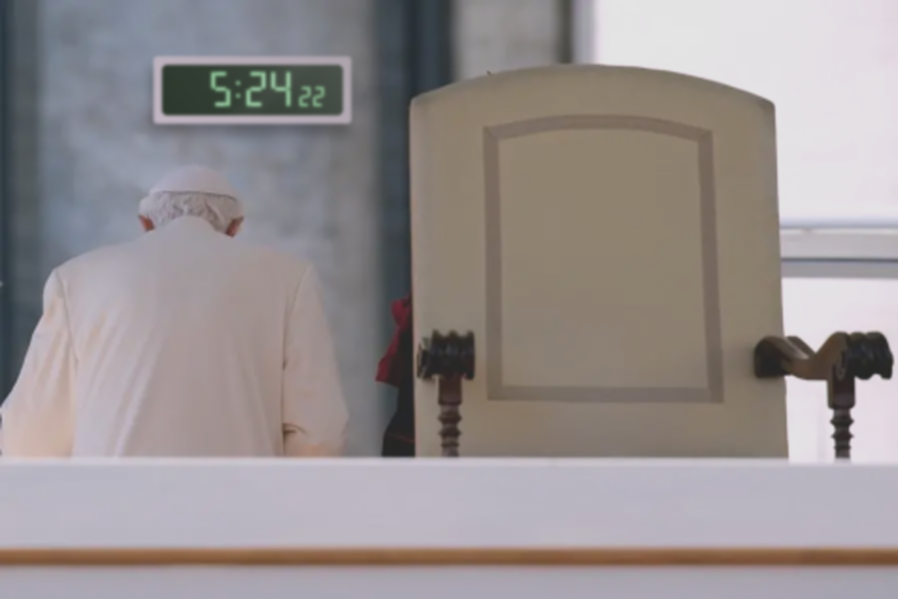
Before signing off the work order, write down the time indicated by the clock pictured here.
5:24:22
